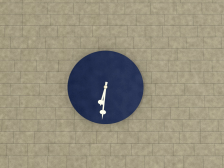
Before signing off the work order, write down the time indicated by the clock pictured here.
6:31
